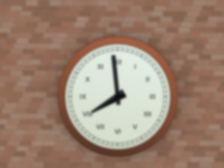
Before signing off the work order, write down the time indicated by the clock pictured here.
7:59
